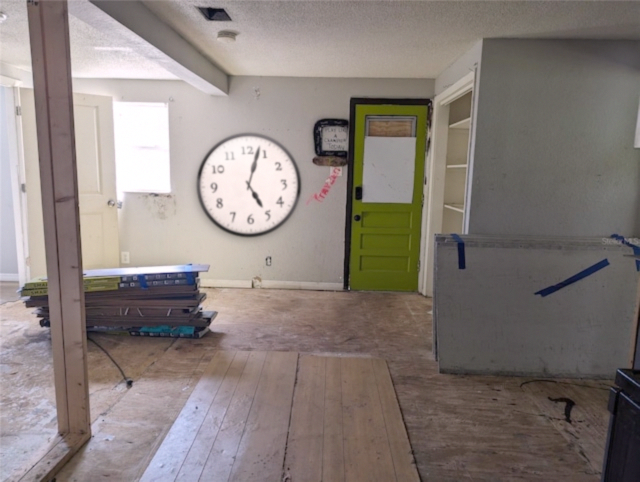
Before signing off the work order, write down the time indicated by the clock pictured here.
5:03
